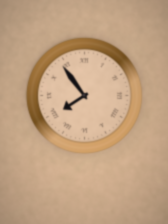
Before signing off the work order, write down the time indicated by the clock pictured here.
7:54
